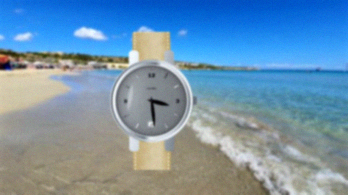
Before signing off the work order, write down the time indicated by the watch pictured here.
3:29
